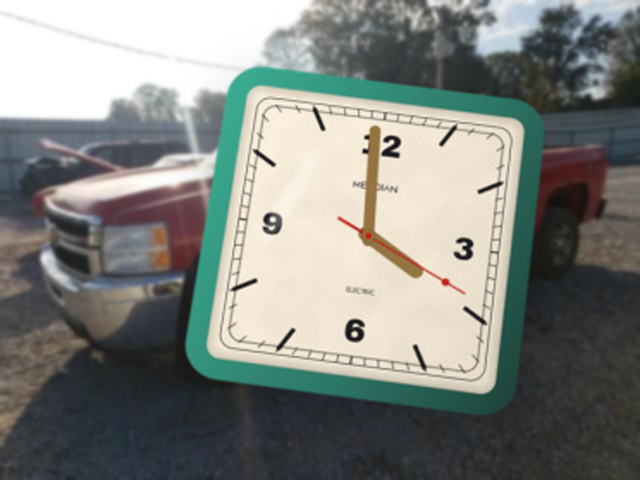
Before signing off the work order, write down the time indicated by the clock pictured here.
3:59:19
